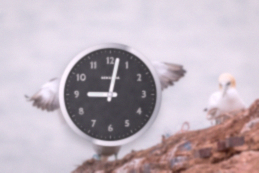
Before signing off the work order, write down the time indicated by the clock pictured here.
9:02
